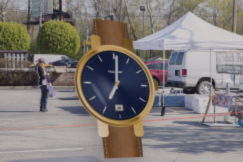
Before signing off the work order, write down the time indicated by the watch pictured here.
7:01
